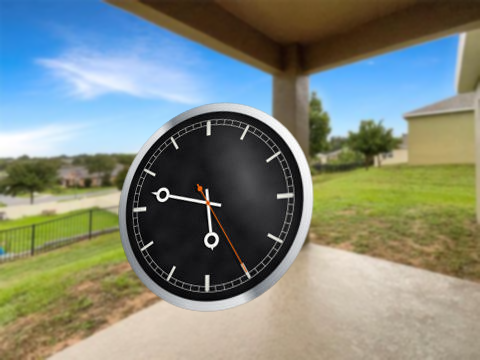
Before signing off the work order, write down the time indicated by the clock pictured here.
5:47:25
